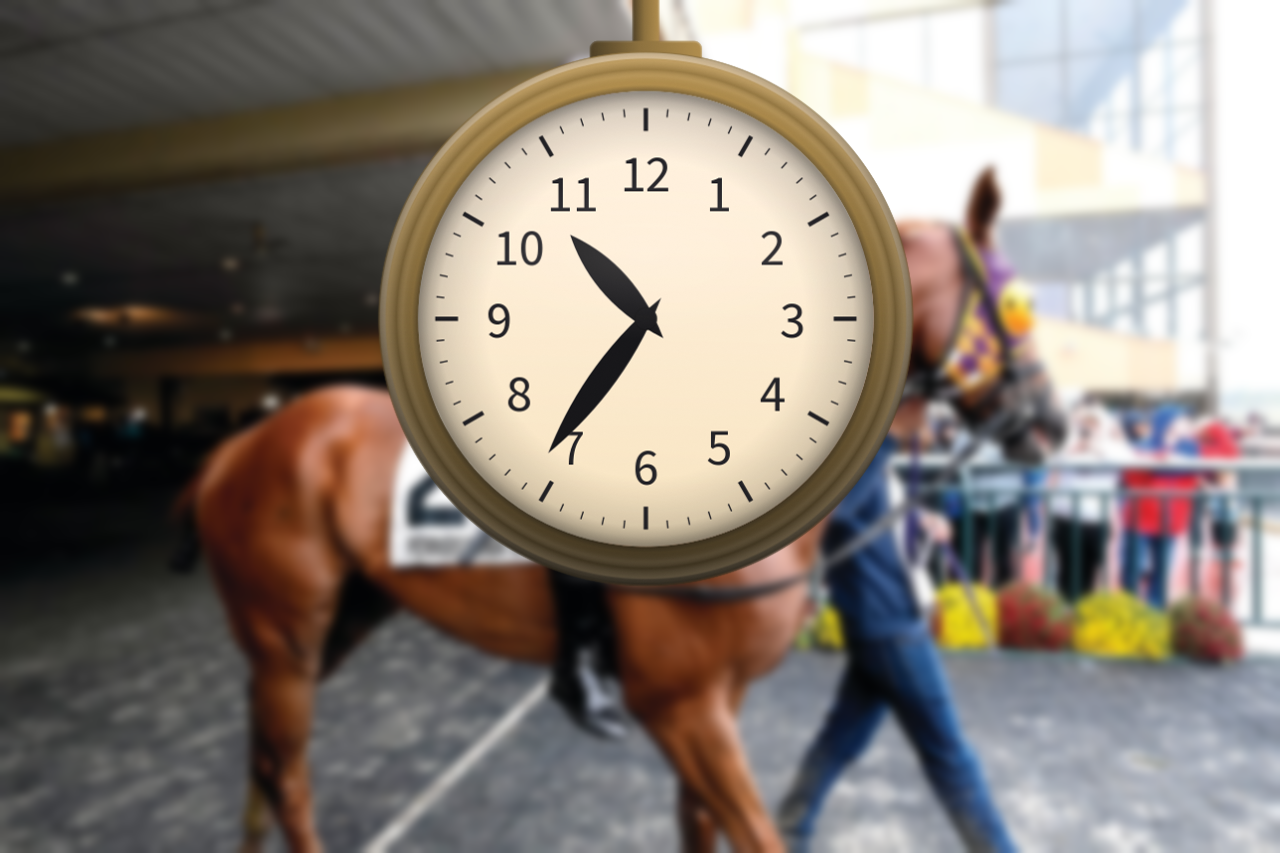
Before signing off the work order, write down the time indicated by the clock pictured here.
10:36
